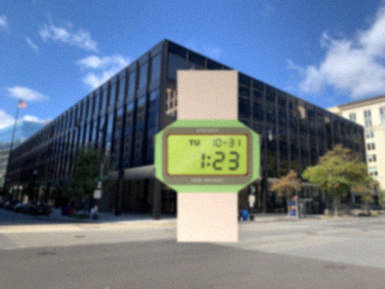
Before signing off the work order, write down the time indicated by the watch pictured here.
1:23
